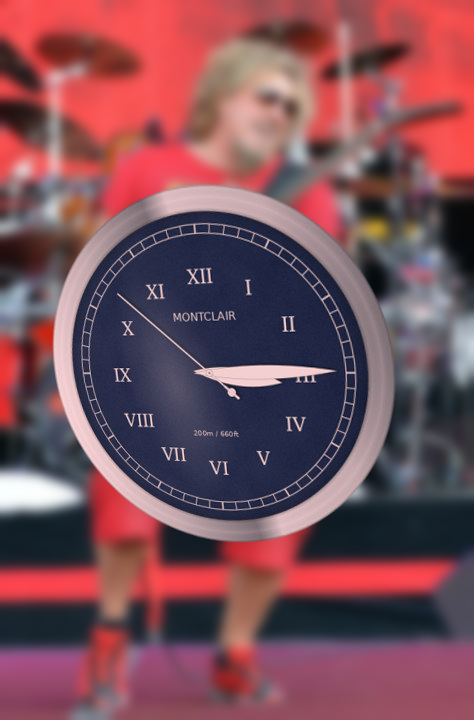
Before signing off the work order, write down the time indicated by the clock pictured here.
3:14:52
